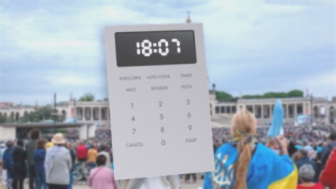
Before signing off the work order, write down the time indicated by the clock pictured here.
18:07
